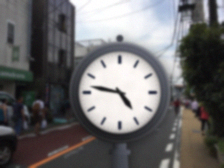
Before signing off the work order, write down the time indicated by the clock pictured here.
4:47
